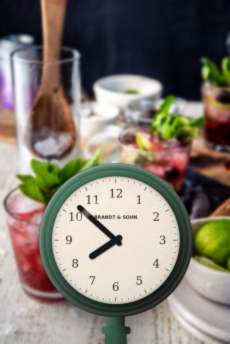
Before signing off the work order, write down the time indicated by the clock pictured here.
7:52
